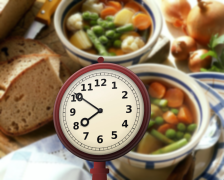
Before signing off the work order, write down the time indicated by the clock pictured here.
7:51
